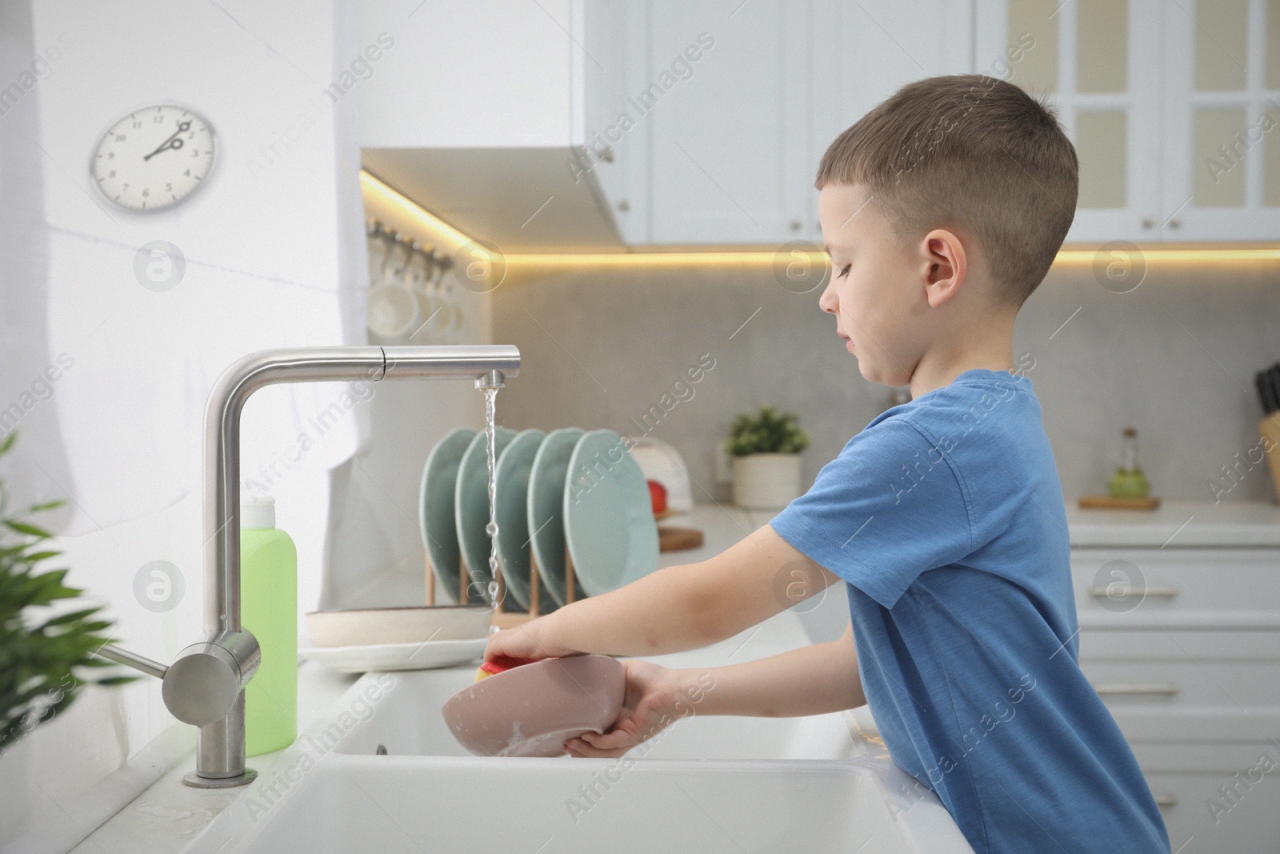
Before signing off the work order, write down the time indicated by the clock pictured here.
2:07
